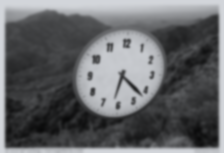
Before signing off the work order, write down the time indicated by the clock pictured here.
6:22
